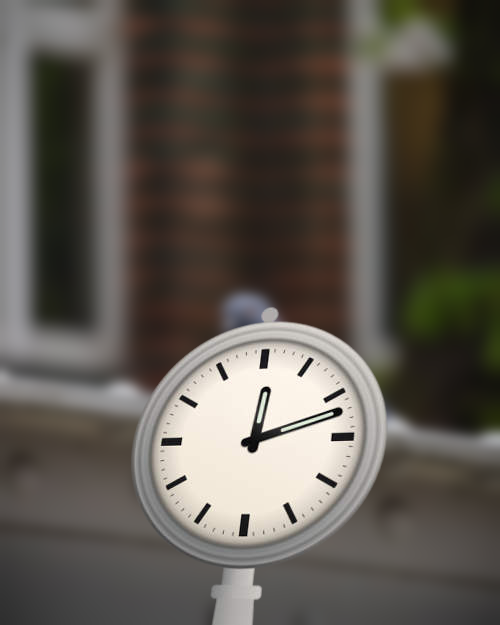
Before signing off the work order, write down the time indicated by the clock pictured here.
12:12
